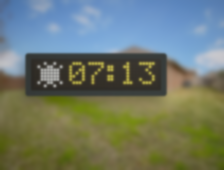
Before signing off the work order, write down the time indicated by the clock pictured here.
7:13
